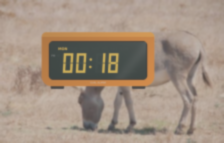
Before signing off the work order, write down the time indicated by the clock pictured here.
0:18
